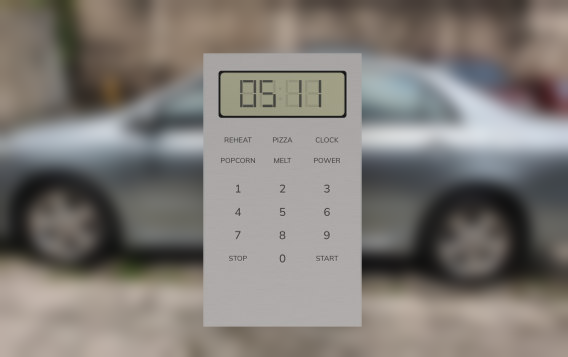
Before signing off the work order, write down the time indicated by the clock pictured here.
5:11
